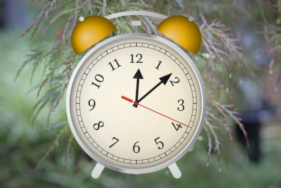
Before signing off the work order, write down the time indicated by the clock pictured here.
12:08:19
